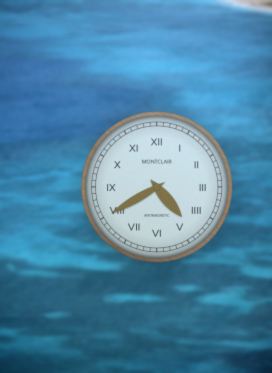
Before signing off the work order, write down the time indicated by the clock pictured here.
4:40
